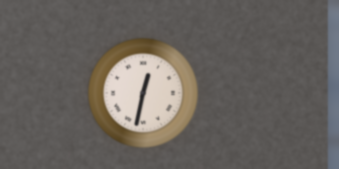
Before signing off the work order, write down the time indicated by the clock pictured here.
12:32
